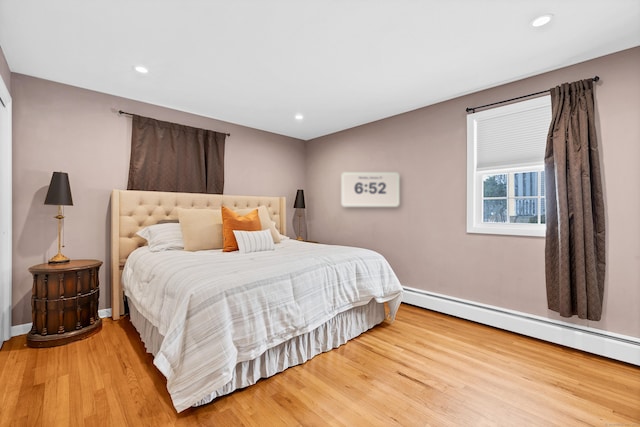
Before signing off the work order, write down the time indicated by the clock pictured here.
6:52
